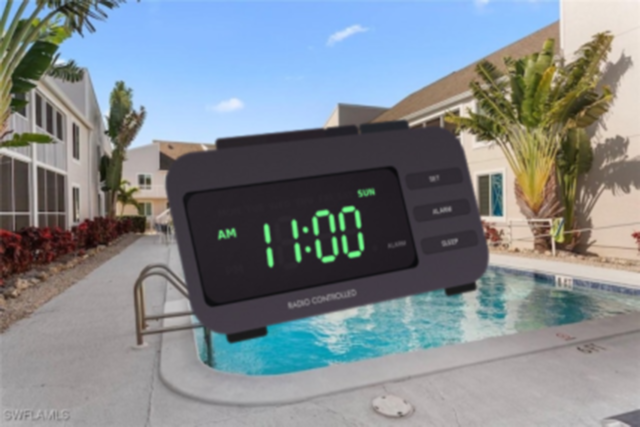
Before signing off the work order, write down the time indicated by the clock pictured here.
11:00
